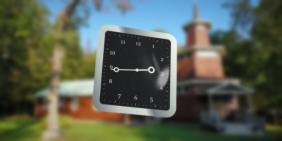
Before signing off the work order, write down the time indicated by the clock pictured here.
2:44
